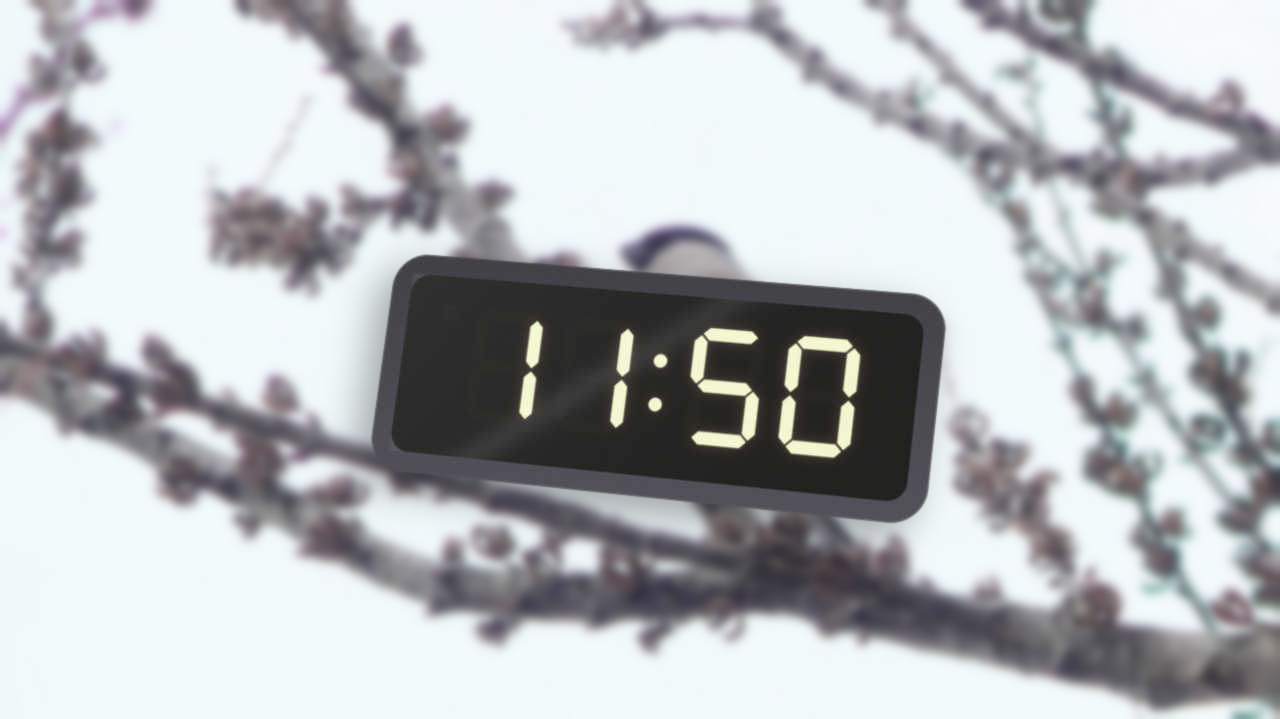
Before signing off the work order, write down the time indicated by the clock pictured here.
11:50
